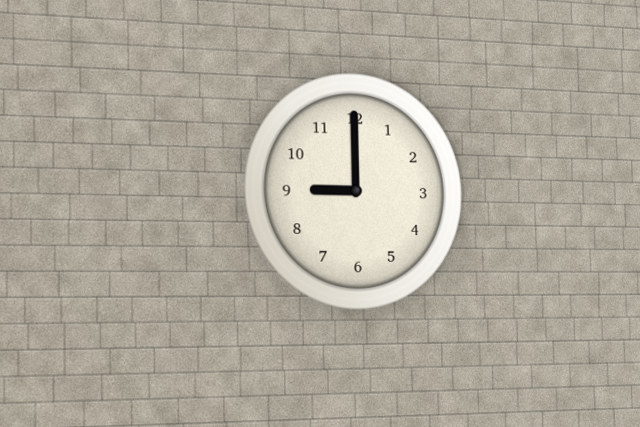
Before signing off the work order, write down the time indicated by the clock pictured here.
9:00
